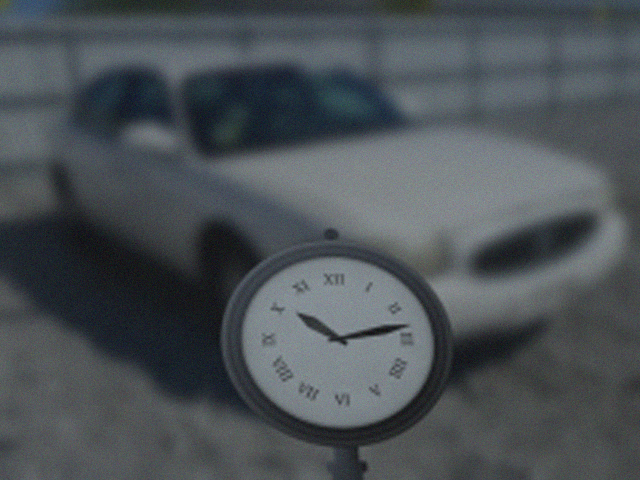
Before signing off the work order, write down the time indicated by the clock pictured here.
10:13
